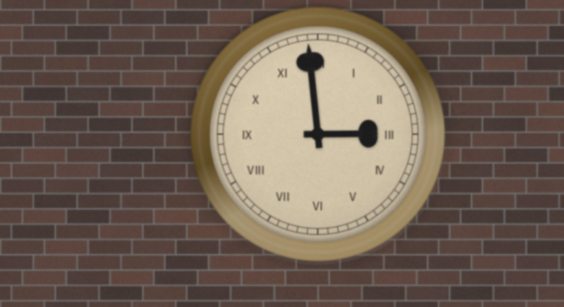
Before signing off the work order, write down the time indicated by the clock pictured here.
2:59
